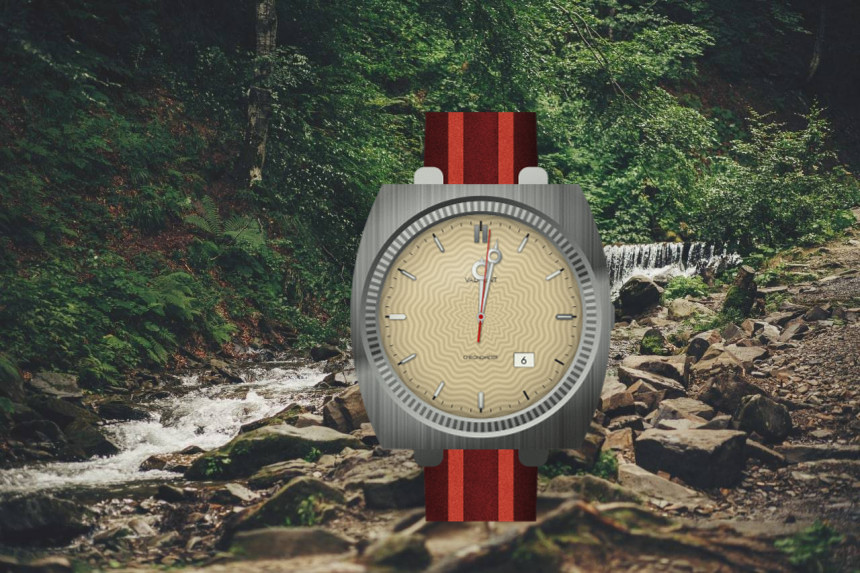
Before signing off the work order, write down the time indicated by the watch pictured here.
12:02:01
